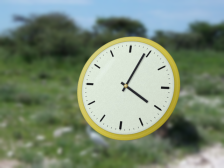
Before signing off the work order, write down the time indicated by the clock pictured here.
4:04
